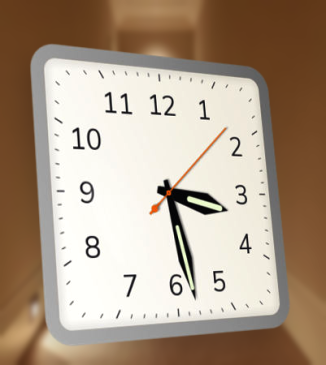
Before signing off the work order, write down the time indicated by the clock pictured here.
3:28:08
